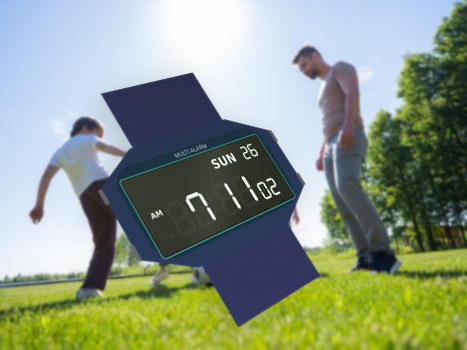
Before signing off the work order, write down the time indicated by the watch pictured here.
7:11:02
